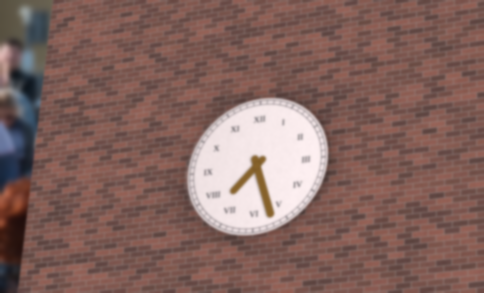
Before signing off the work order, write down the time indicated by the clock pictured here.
7:27
